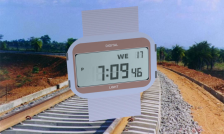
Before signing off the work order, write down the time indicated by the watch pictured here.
7:09:46
